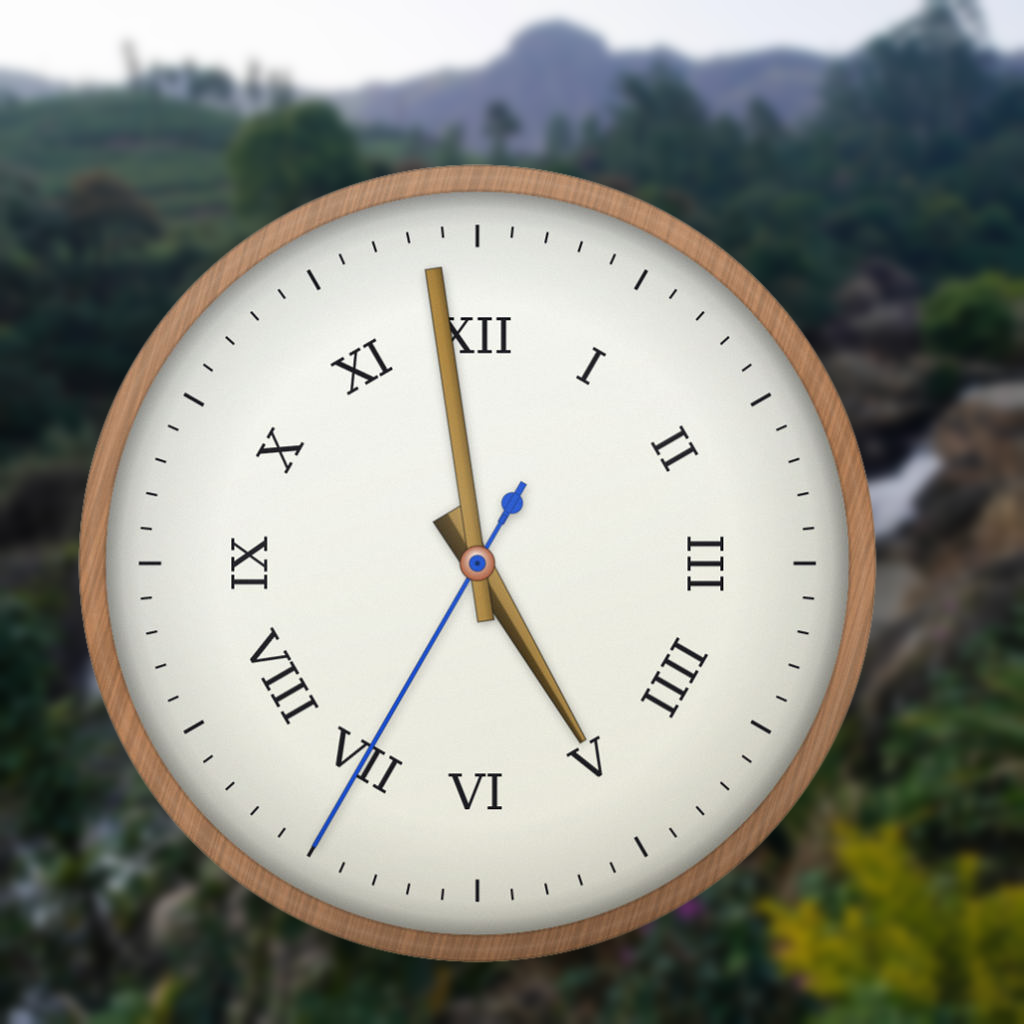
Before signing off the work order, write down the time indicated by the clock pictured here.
4:58:35
